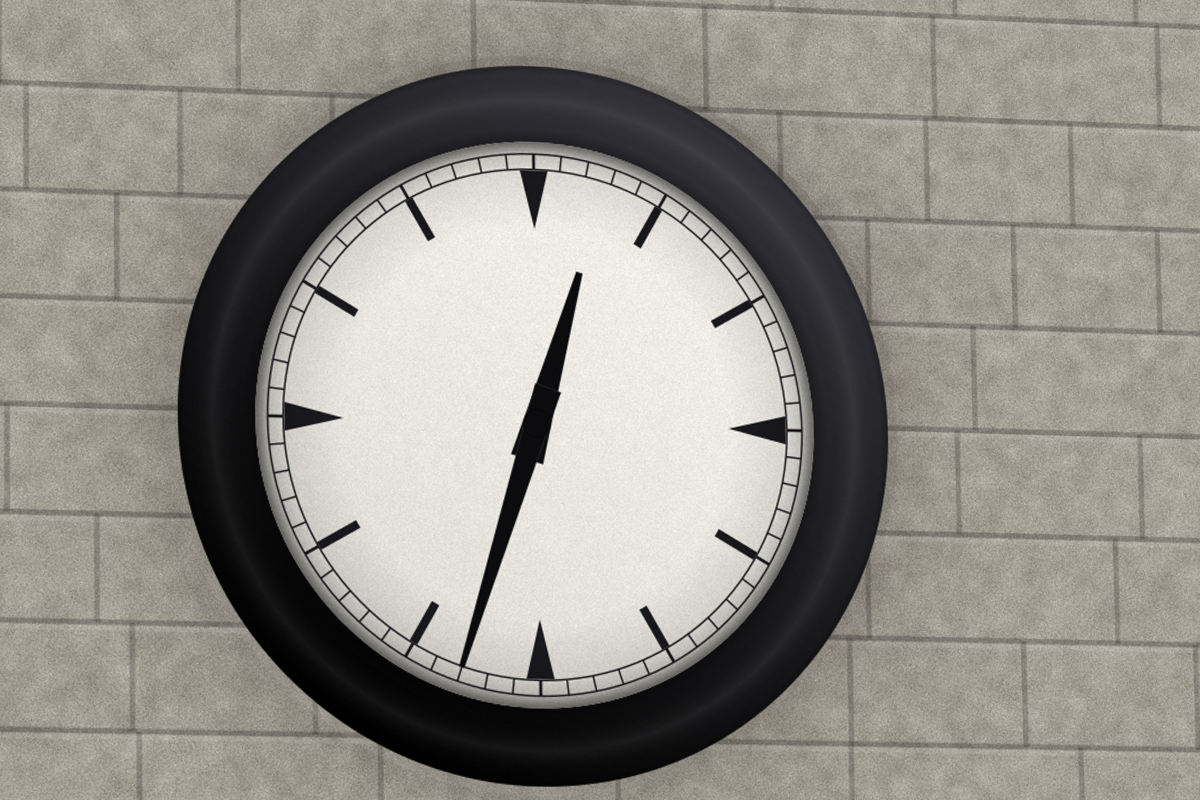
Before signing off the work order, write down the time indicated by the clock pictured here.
12:33
